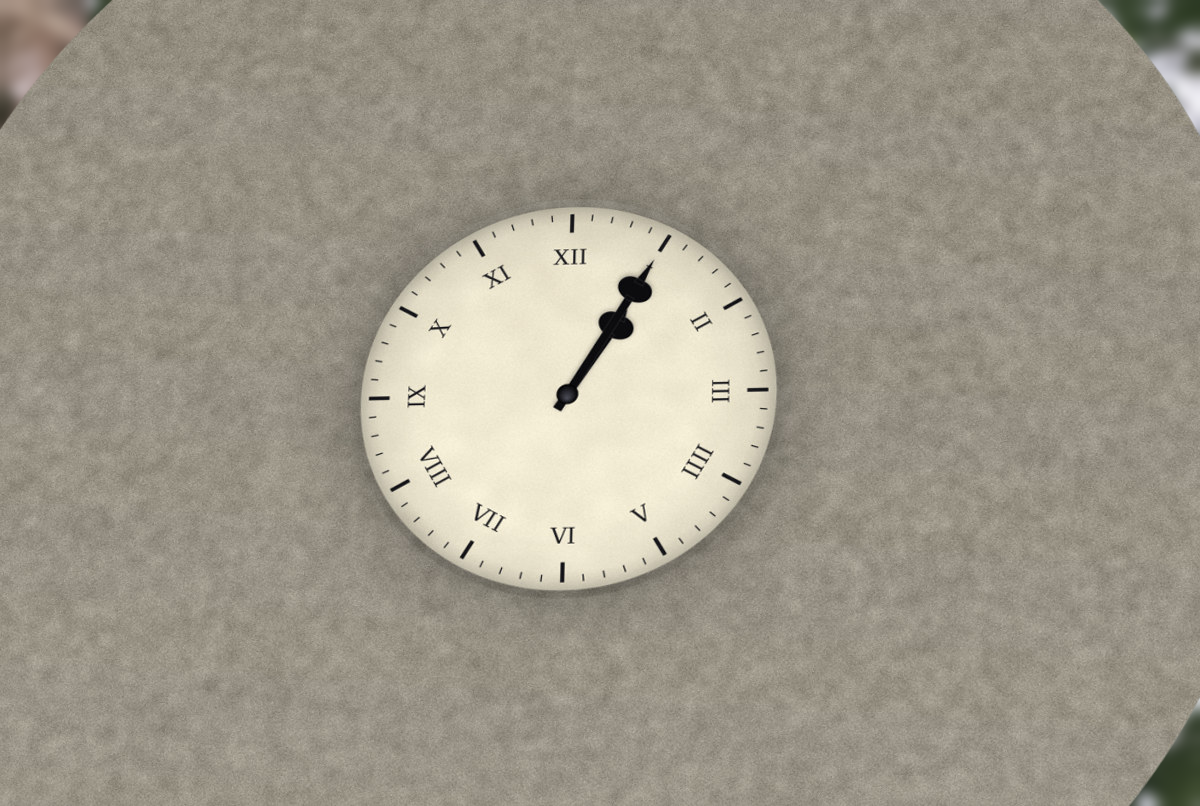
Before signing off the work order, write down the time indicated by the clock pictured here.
1:05
